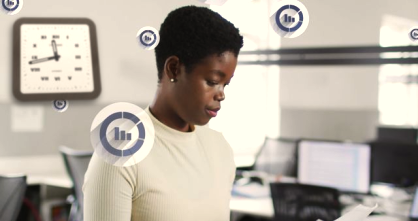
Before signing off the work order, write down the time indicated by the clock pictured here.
11:43
